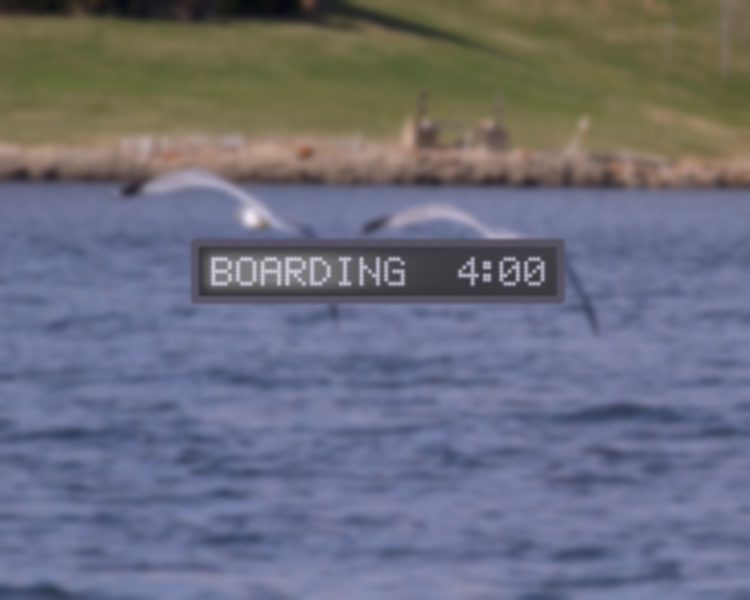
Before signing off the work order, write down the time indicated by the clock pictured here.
4:00
